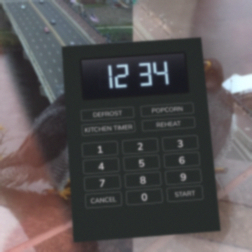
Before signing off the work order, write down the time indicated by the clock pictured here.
12:34
